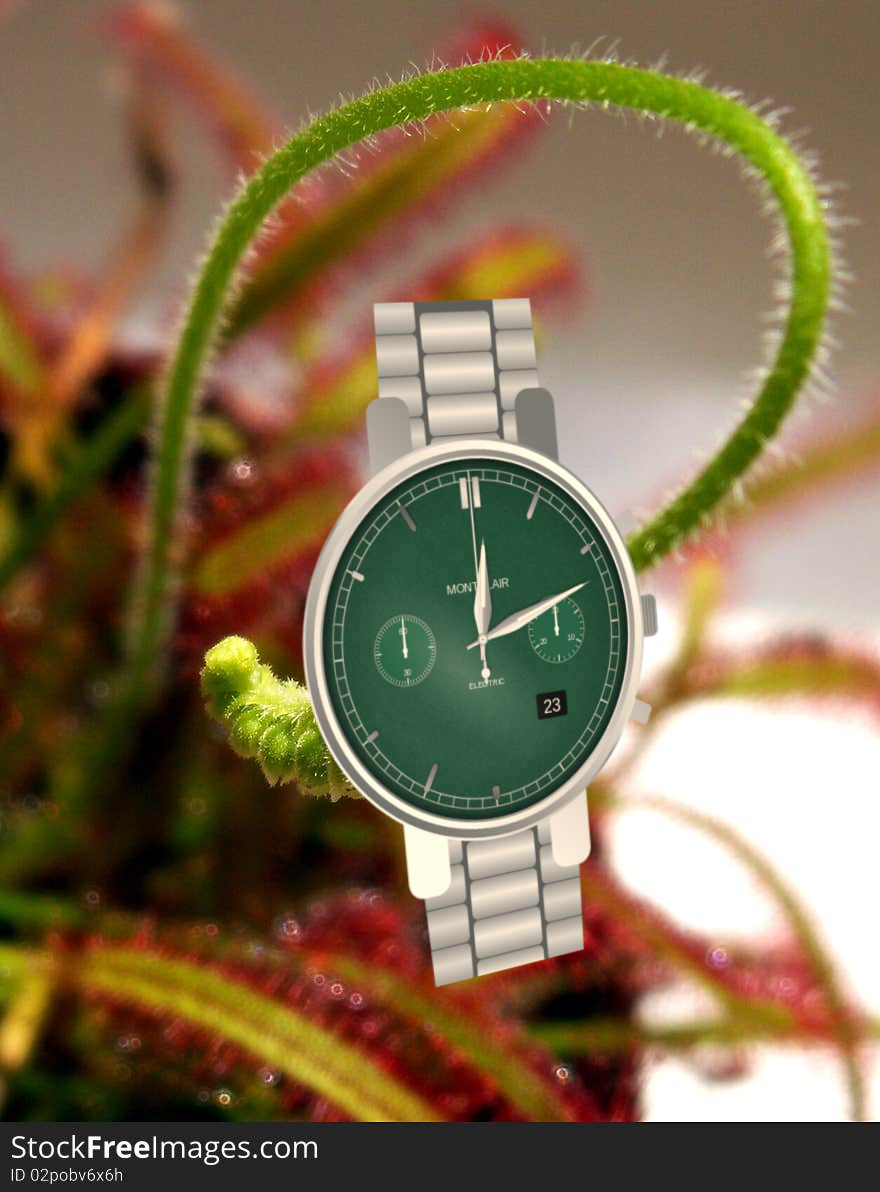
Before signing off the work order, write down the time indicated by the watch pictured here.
12:12
